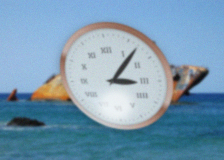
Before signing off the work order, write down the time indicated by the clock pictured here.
3:07
